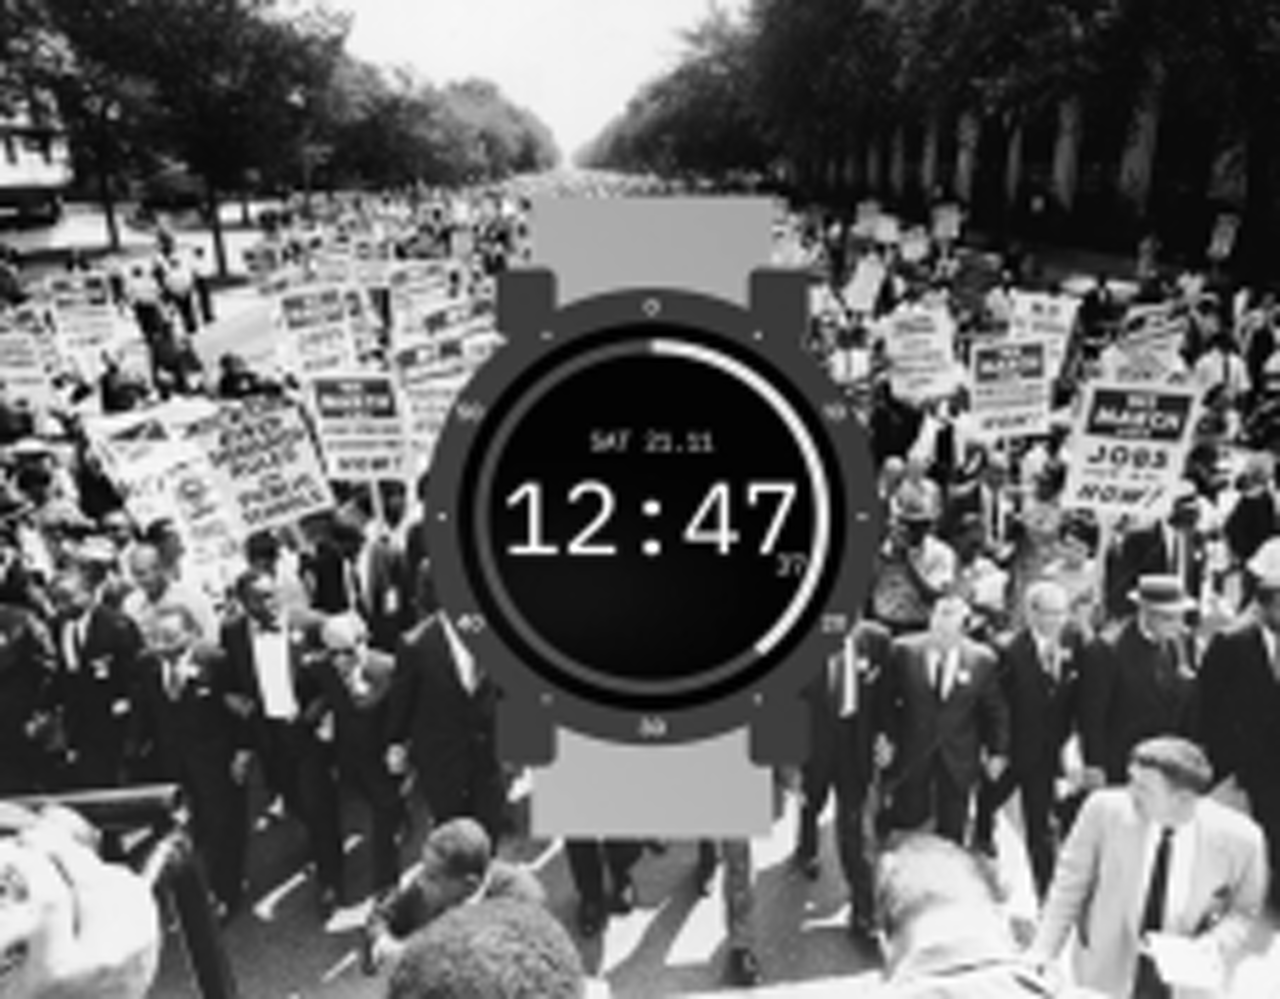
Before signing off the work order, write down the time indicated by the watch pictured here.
12:47
